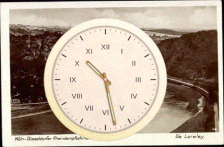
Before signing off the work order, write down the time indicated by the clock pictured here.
10:28
